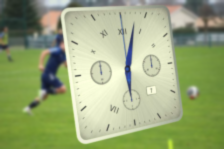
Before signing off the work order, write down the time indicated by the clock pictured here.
6:03
